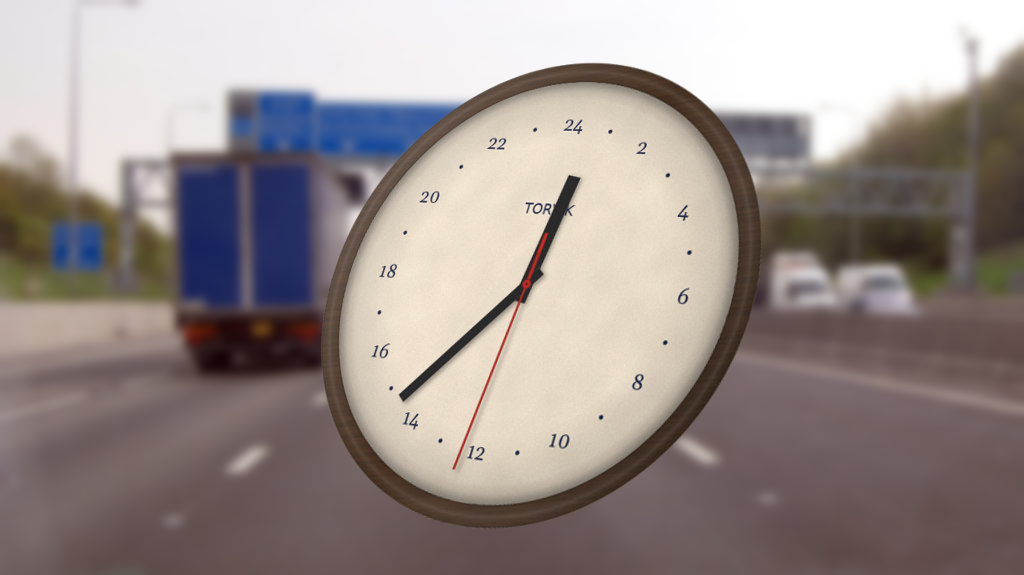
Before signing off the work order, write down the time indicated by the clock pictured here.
0:36:31
